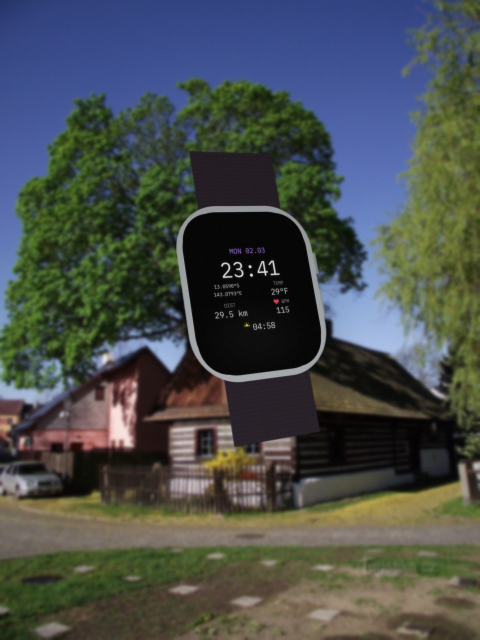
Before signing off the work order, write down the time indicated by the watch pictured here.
23:41
